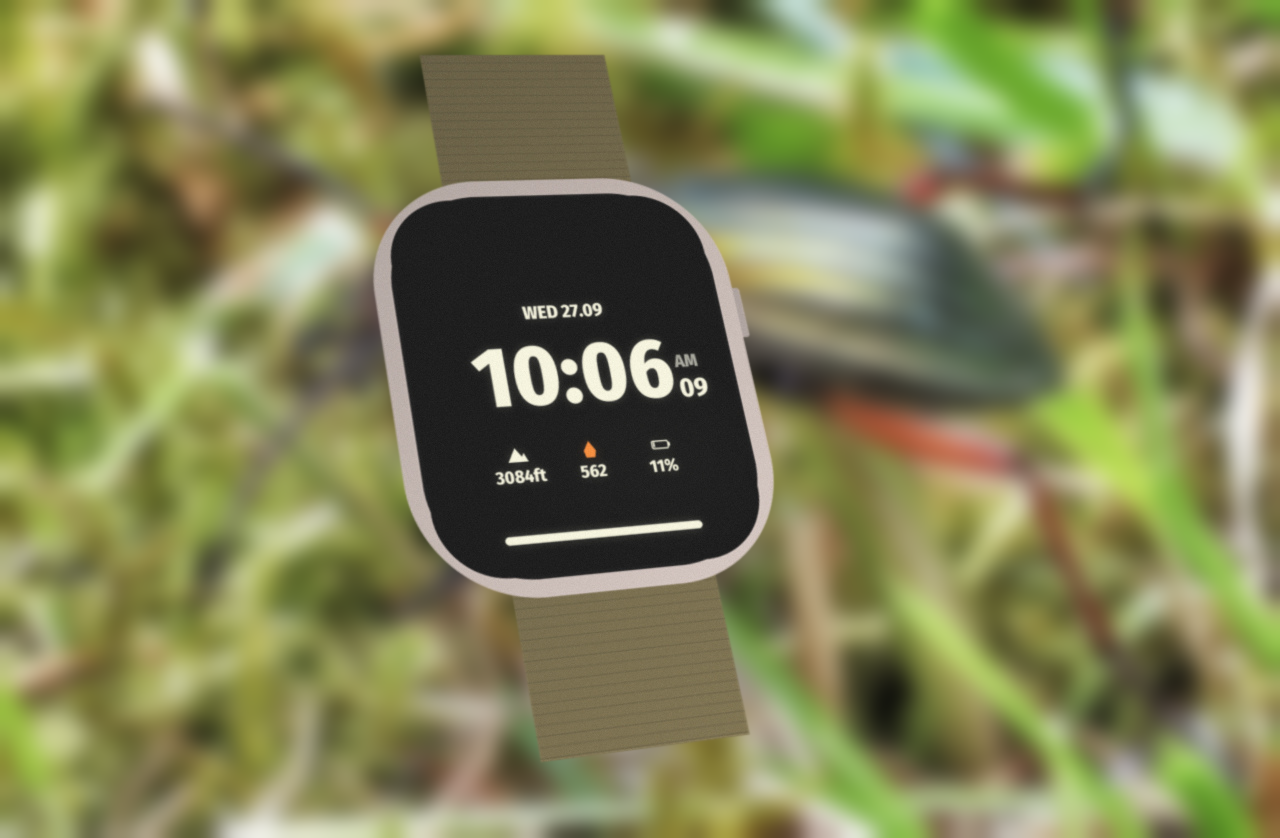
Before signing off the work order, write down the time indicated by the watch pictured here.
10:06:09
